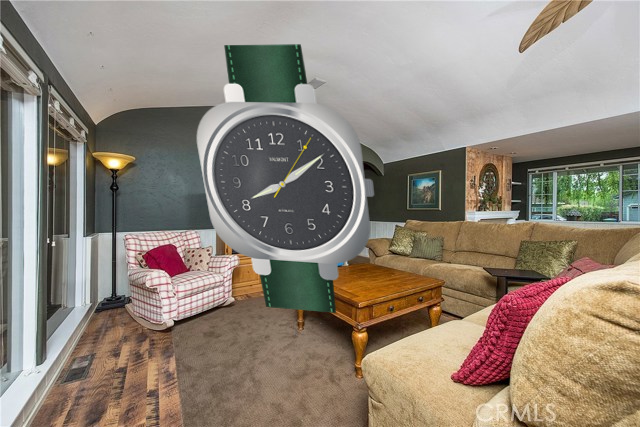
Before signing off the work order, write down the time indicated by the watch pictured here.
8:09:06
